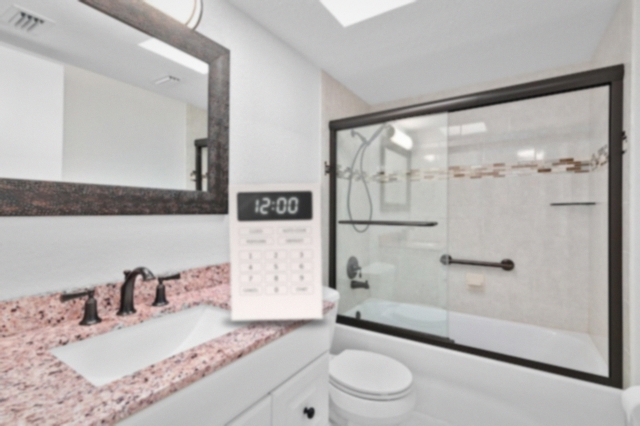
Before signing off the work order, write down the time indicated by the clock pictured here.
12:00
